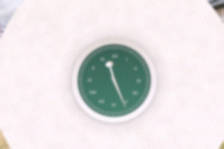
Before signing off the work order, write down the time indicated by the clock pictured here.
11:26
